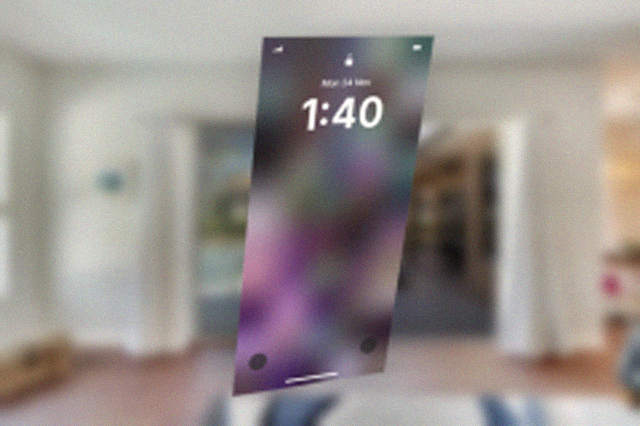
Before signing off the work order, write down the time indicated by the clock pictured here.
1:40
